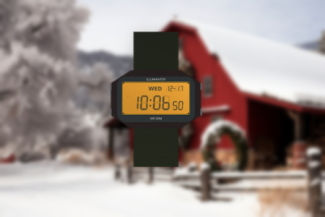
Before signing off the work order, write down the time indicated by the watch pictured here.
10:06:50
